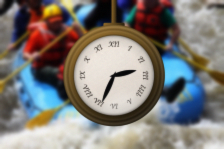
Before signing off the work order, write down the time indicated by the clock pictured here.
2:34
